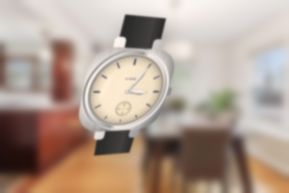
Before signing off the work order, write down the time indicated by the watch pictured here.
3:05
